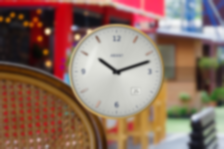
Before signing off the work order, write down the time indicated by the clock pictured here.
10:12
